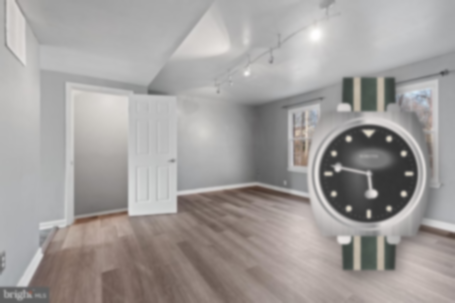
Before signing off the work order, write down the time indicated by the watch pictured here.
5:47
